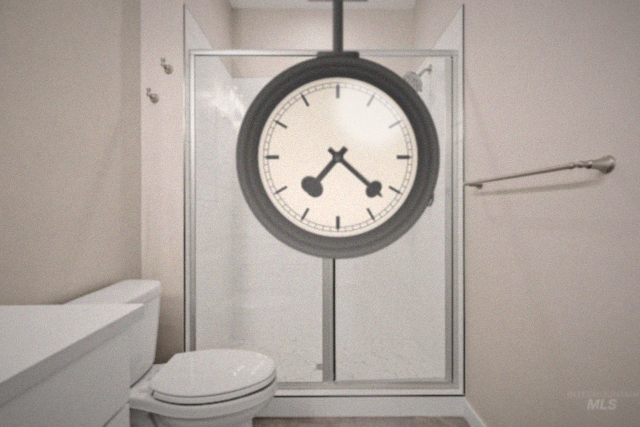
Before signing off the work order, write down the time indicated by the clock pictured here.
7:22
